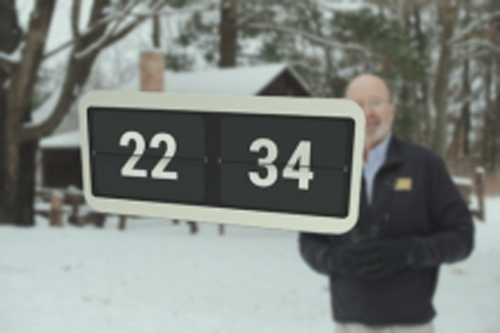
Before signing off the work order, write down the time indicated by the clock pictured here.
22:34
